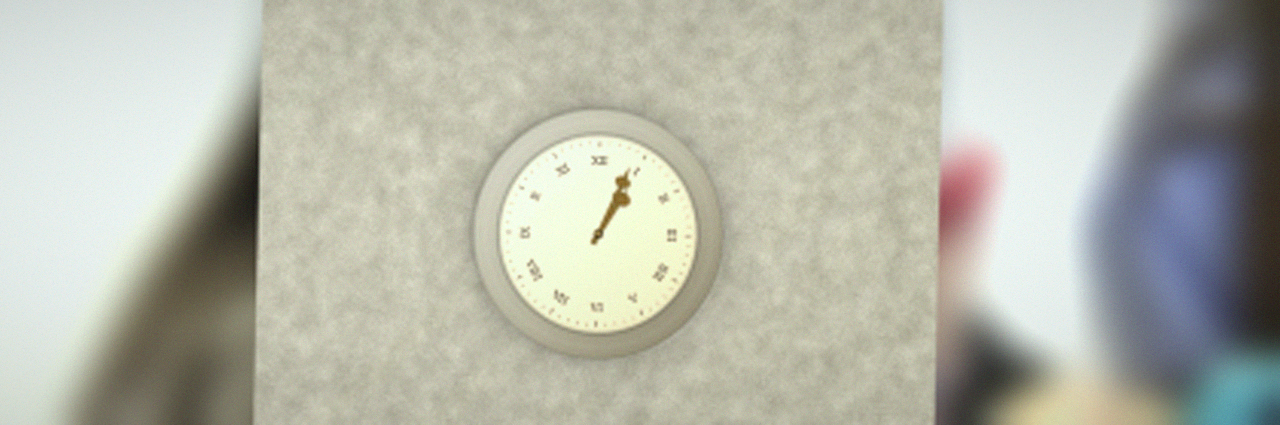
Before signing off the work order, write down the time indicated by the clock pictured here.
1:04
